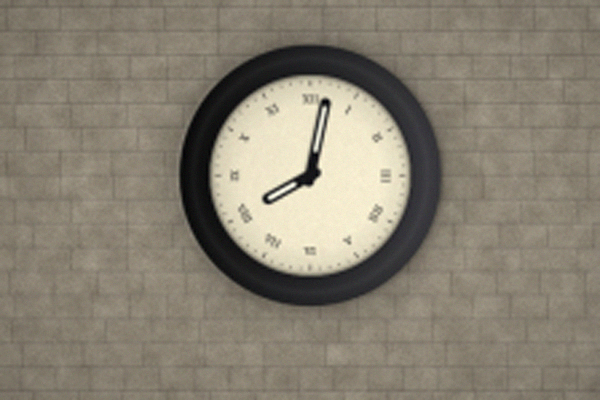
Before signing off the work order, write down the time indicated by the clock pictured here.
8:02
